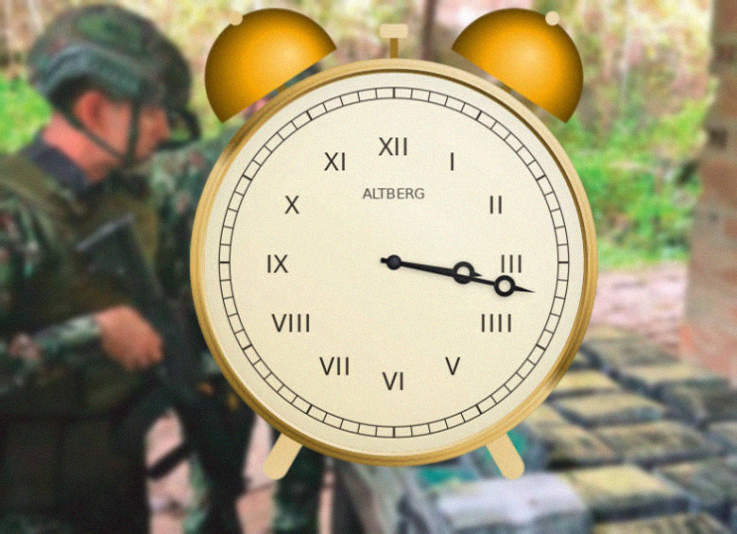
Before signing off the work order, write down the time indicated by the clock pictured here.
3:17
